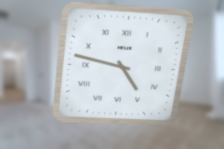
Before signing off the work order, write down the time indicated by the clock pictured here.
4:47
